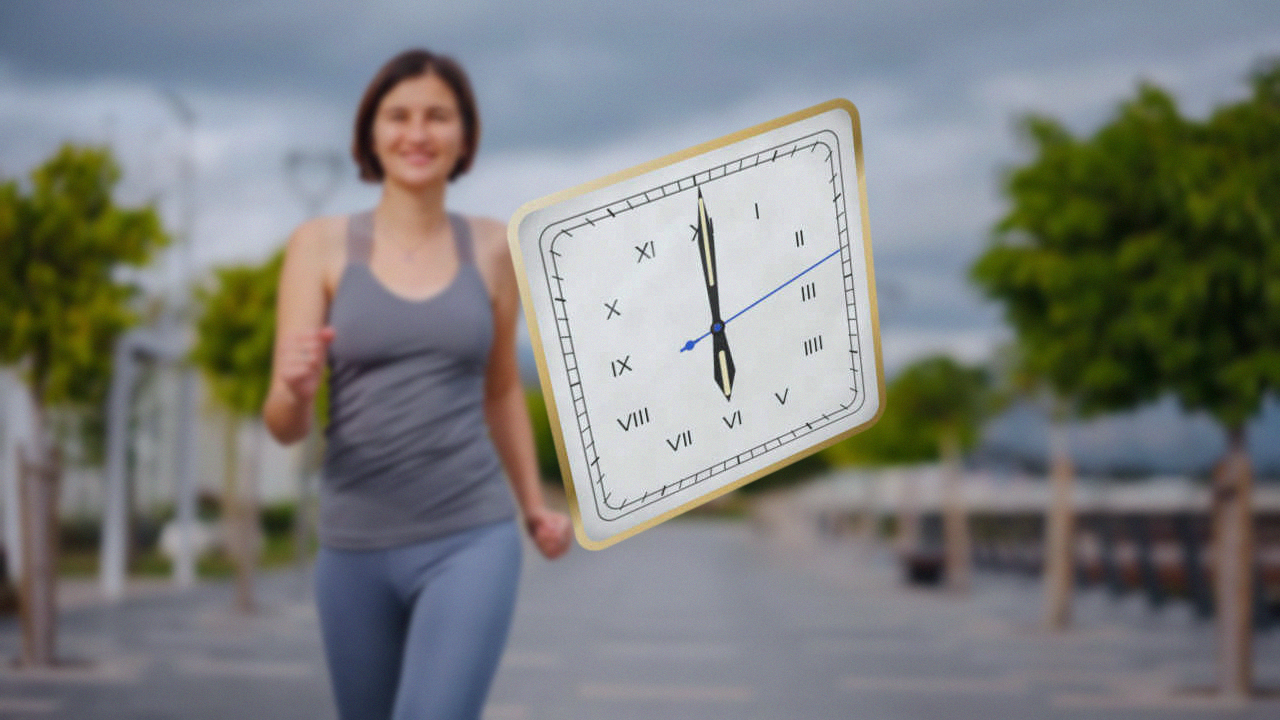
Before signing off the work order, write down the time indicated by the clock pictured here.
6:00:13
